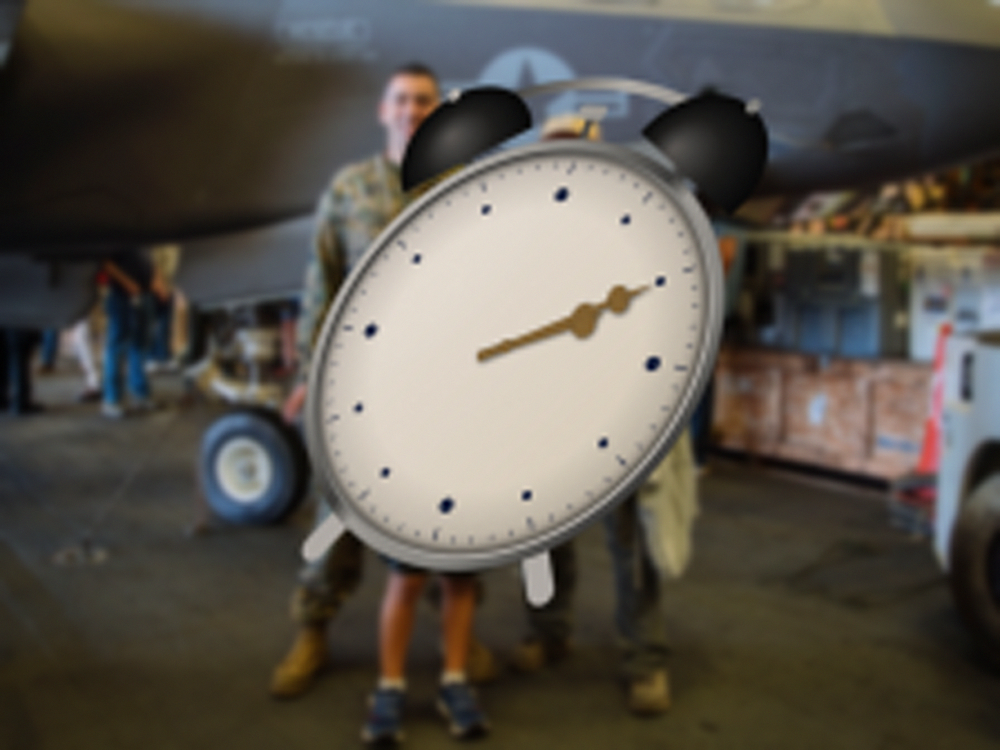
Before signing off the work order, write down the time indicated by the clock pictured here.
2:10
